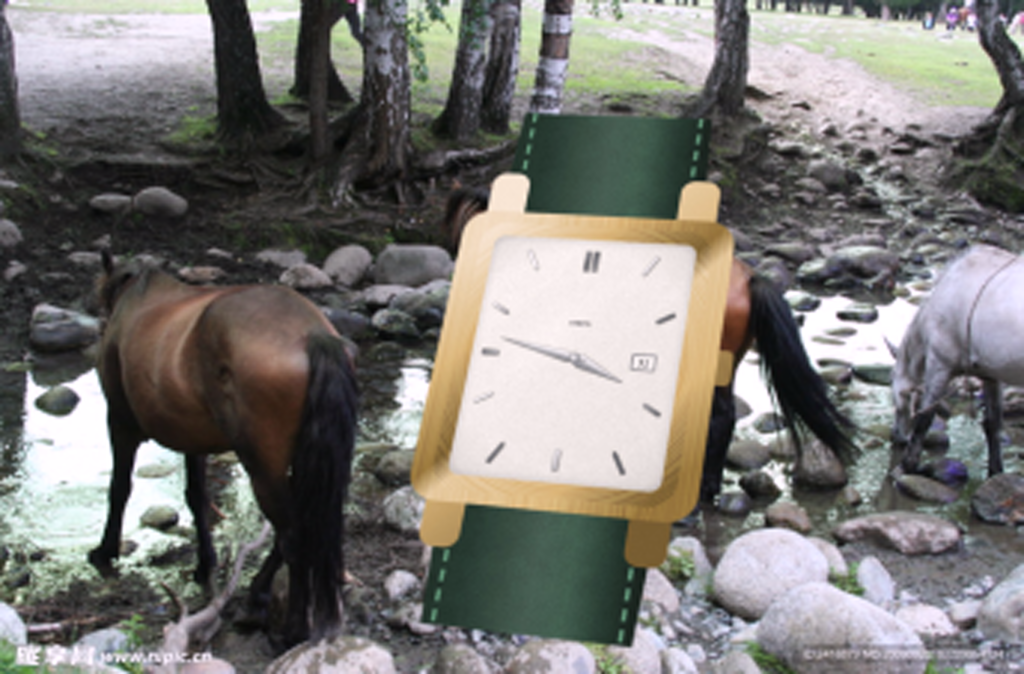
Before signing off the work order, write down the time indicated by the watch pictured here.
3:47
